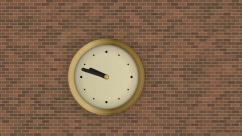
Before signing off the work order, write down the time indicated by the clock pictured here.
9:48
